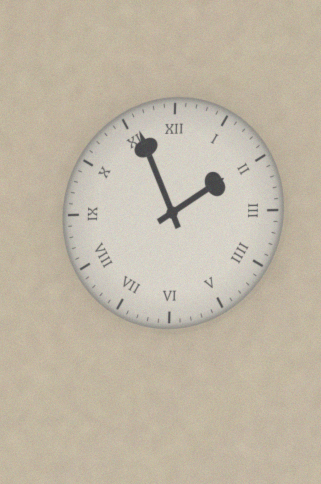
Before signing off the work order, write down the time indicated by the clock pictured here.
1:56
